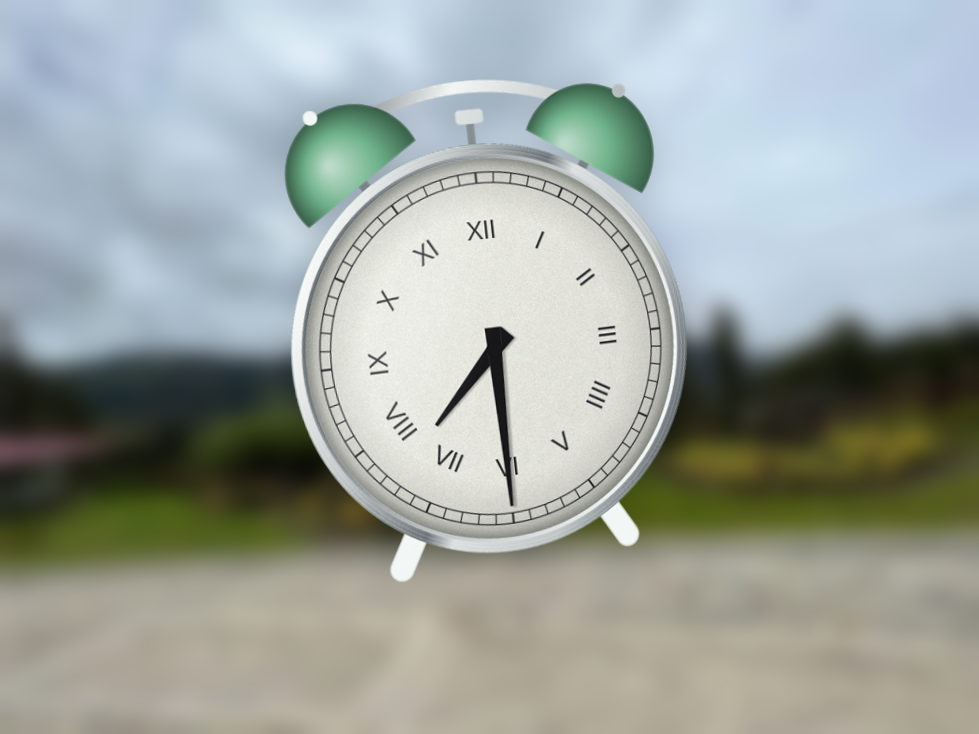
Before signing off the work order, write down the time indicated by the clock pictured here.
7:30
